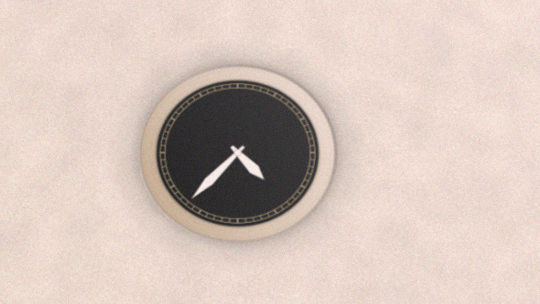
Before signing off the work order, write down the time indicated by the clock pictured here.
4:37
